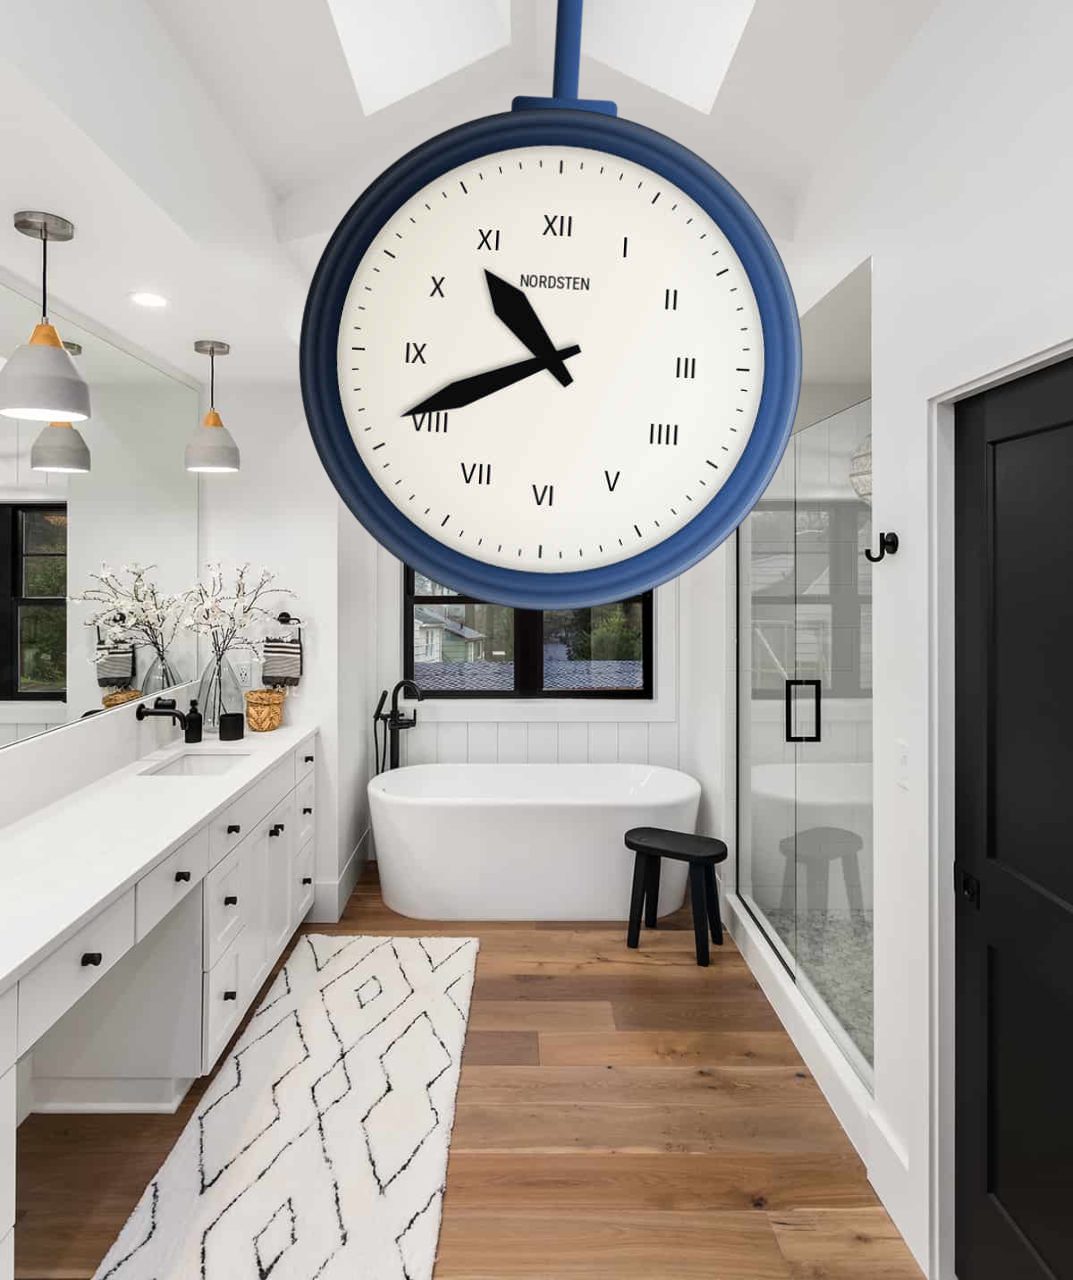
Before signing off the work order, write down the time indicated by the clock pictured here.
10:41
